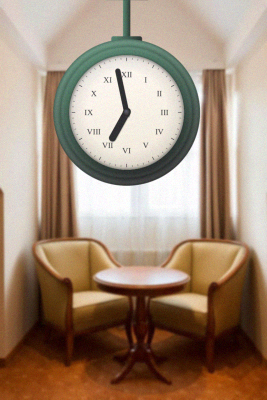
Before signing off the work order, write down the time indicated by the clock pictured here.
6:58
